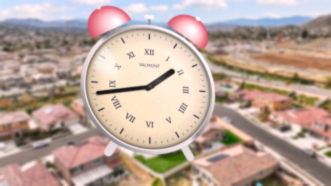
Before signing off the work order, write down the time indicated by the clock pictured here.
1:43
